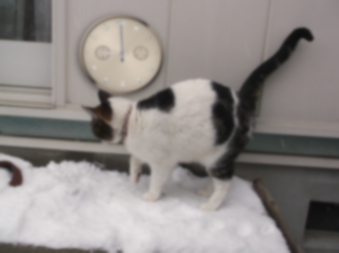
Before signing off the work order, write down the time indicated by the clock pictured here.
8:59
